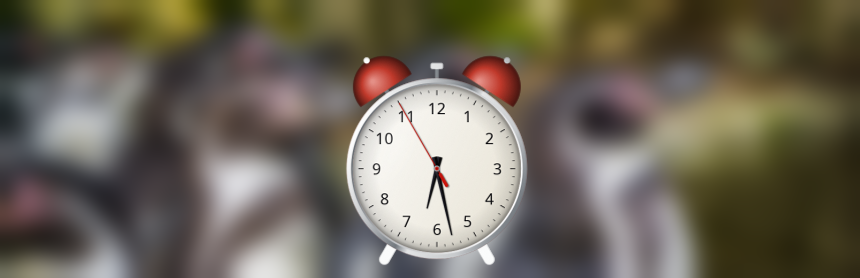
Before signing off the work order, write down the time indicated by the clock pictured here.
6:27:55
